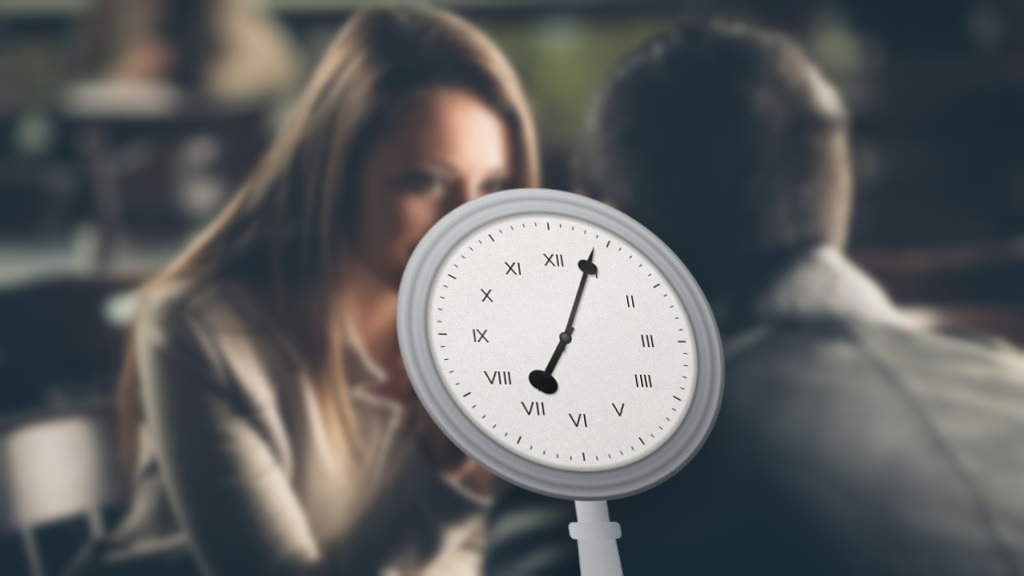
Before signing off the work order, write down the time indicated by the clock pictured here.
7:04
